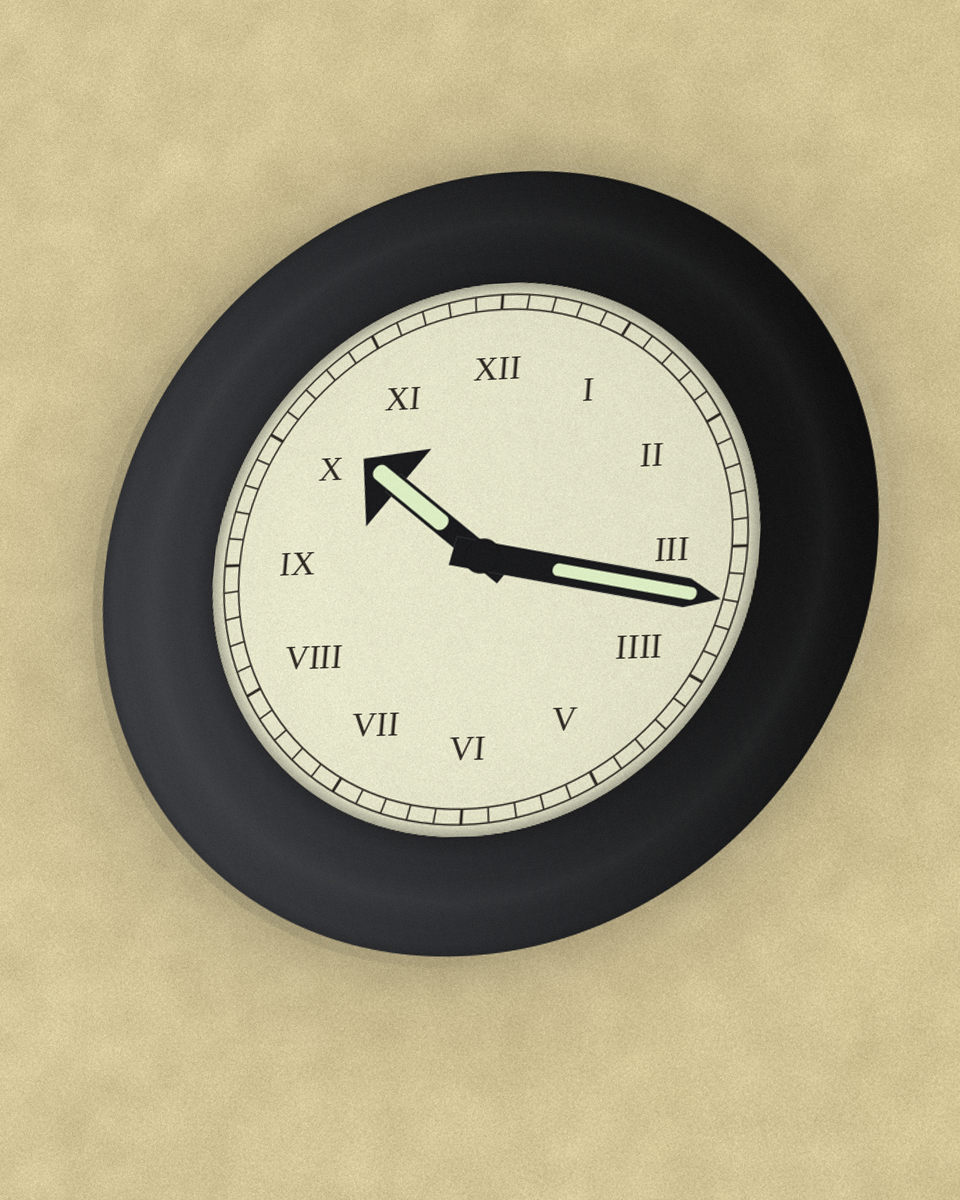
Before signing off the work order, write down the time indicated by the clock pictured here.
10:17
